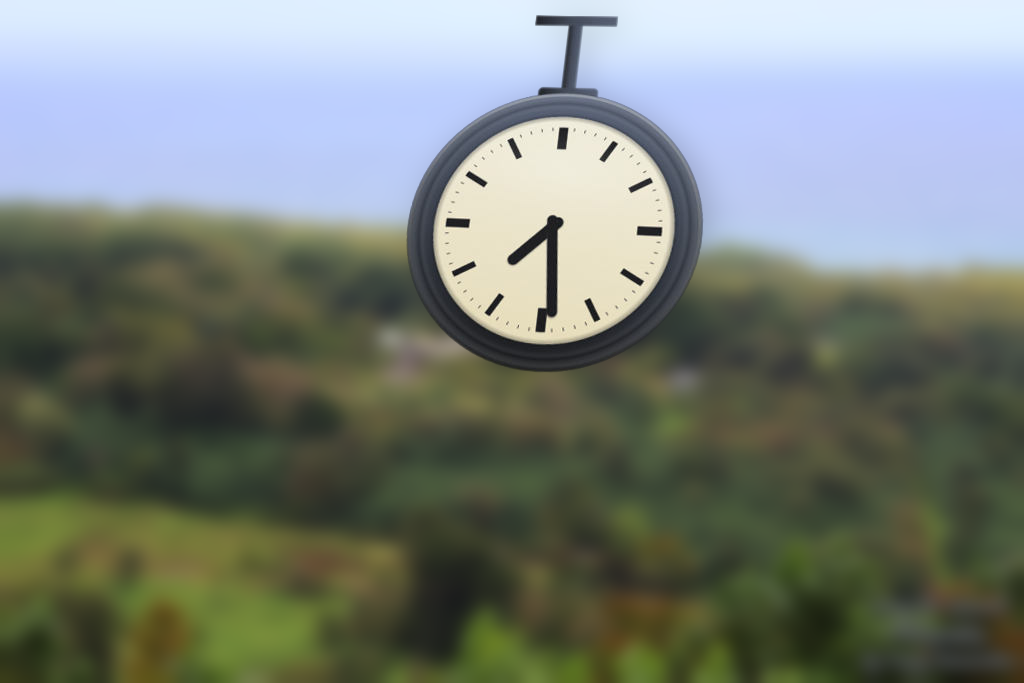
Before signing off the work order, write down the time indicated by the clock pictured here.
7:29
